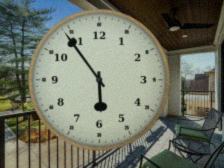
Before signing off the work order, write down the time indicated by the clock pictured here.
5:54
